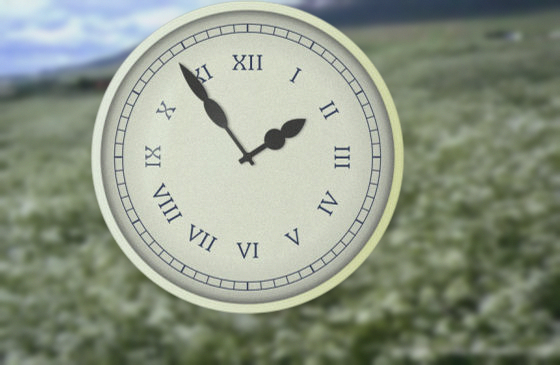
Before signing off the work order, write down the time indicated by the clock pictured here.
1:54
